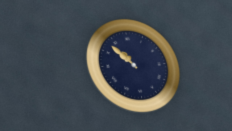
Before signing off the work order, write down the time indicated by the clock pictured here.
10:53
